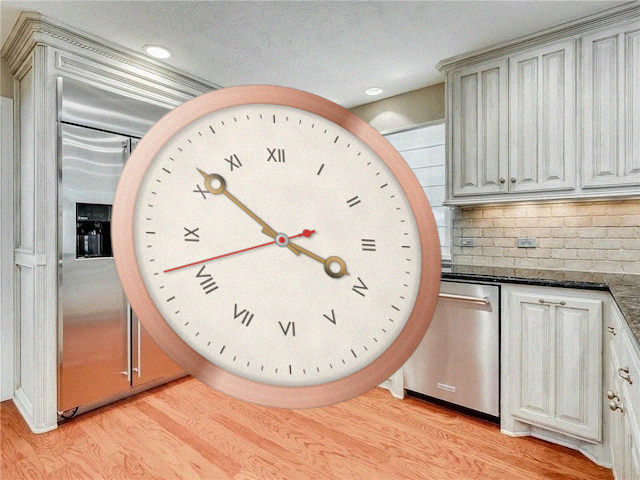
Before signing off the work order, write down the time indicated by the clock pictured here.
3:51:42
